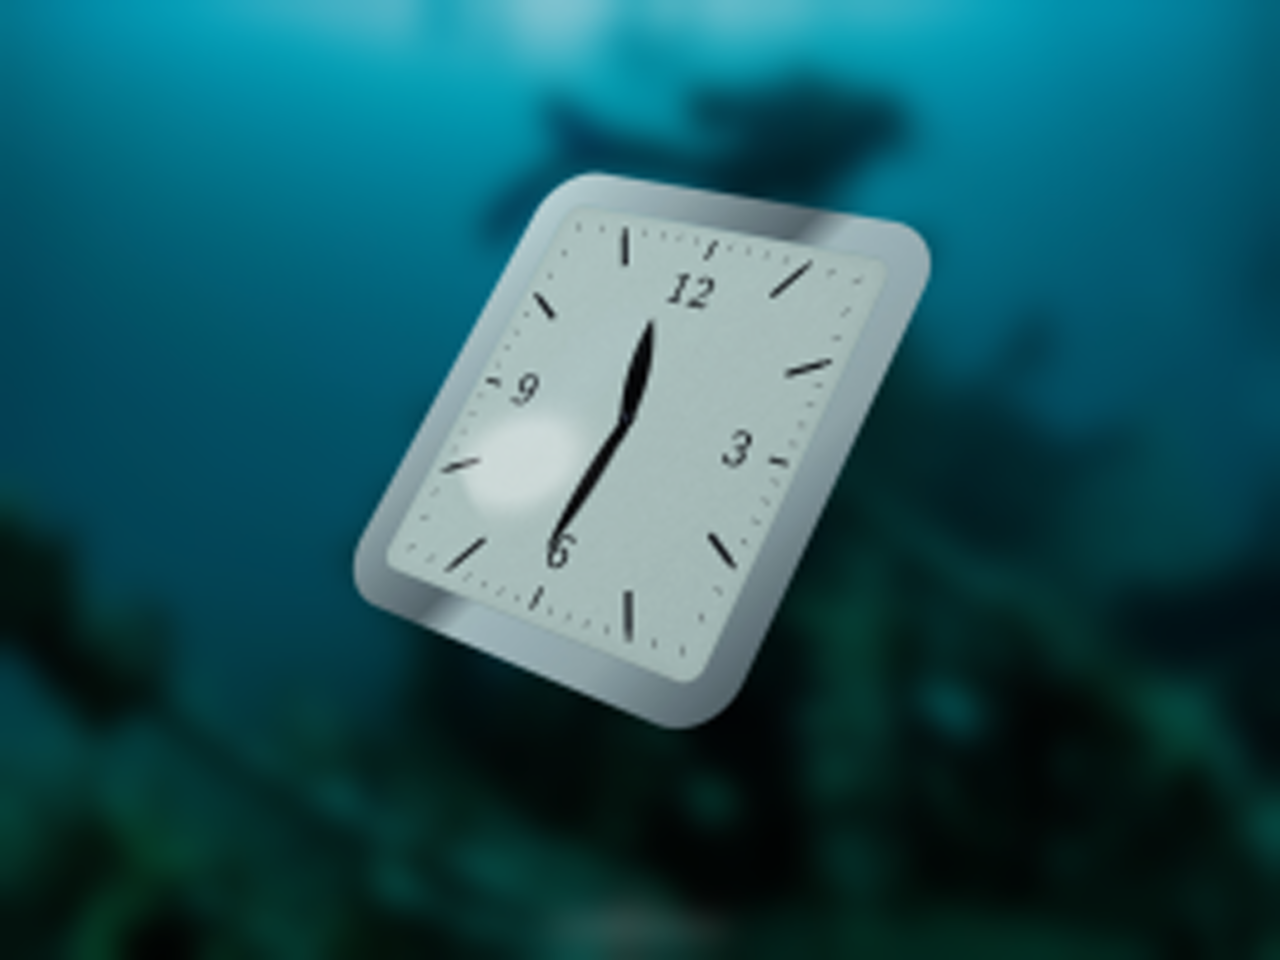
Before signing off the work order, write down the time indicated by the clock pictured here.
11:31
